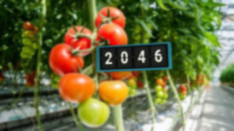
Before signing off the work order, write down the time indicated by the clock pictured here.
20:46
